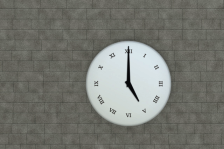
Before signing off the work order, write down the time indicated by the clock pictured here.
5:00
